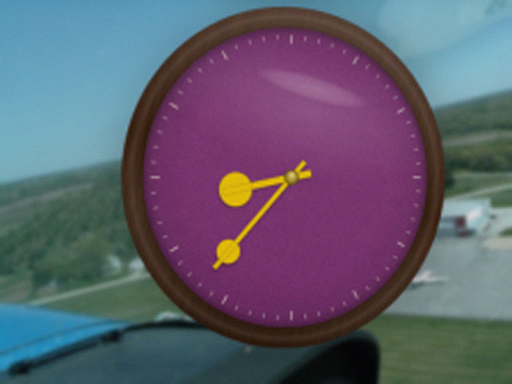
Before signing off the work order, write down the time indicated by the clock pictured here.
8:37
